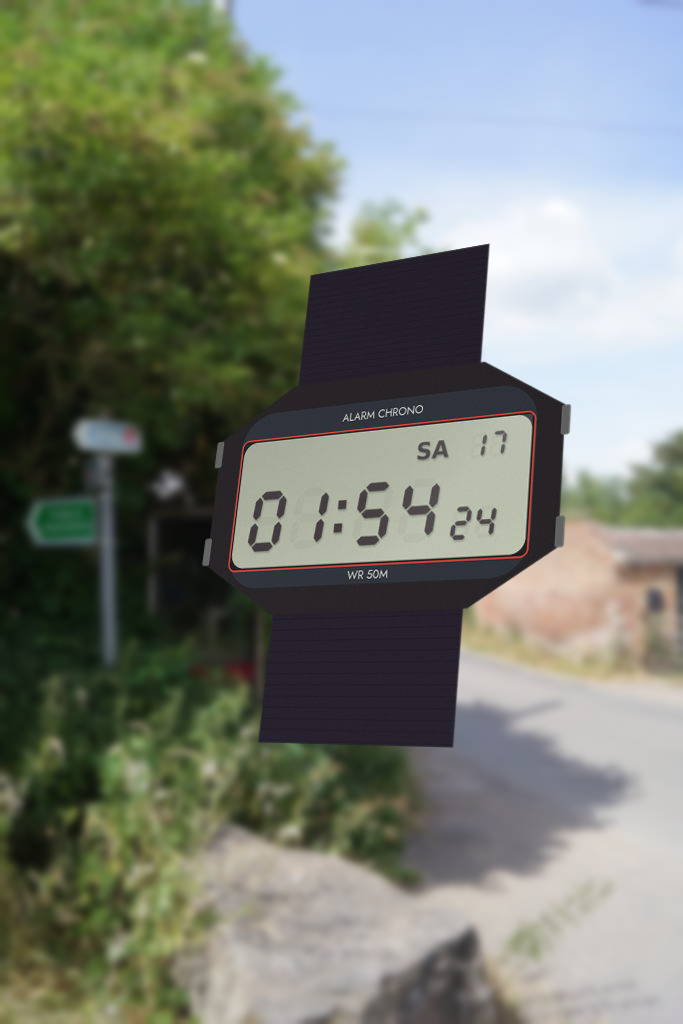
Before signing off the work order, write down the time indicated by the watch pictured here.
1:54:24
